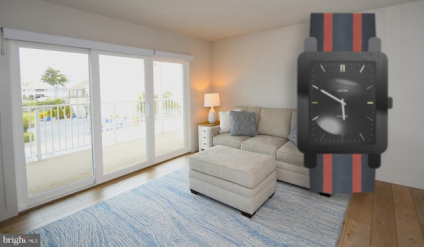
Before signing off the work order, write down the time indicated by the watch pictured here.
5:50
